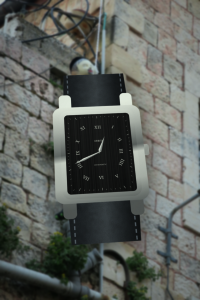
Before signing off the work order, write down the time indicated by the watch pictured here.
12:41
